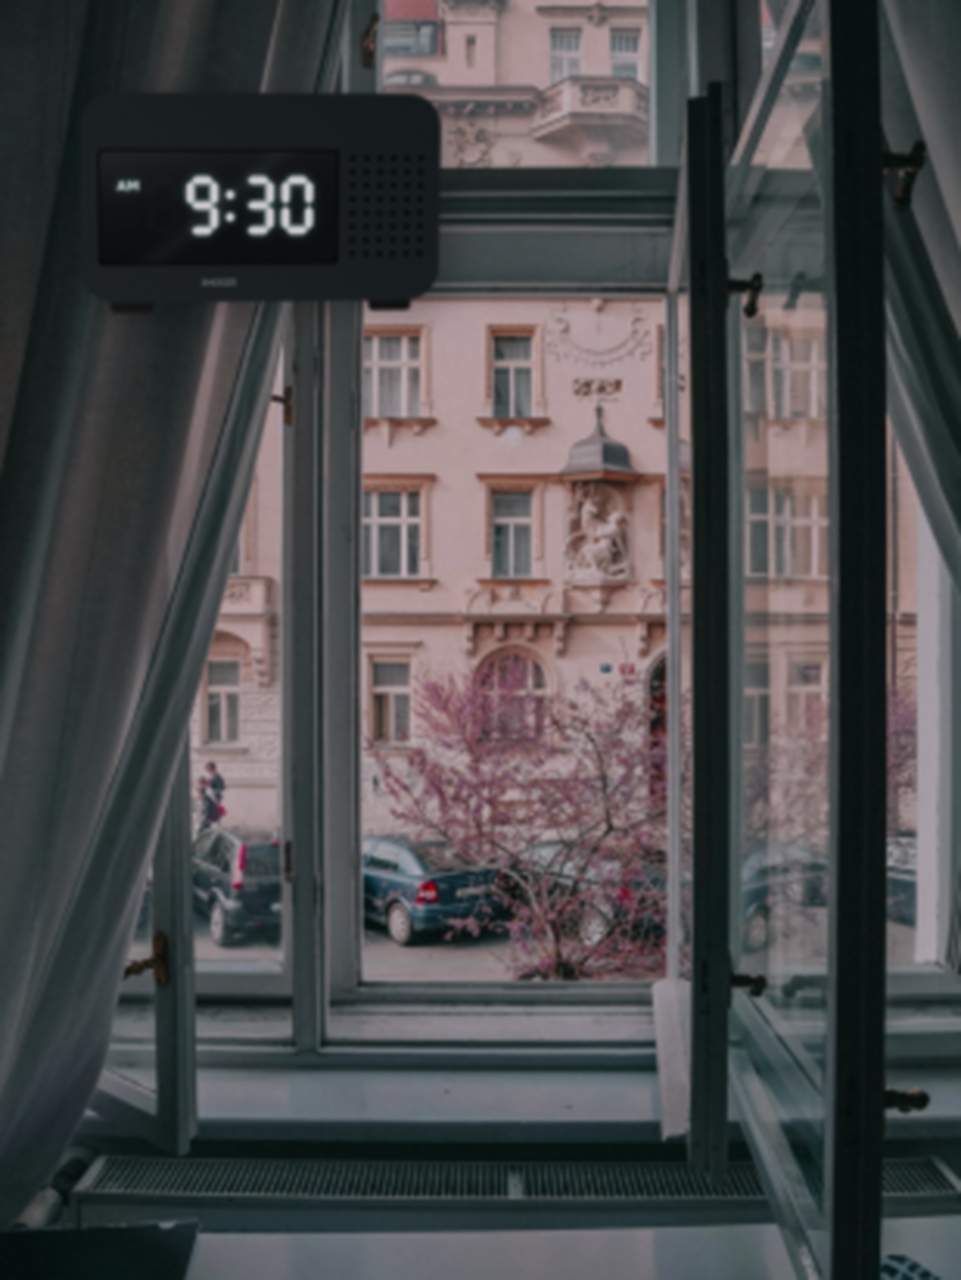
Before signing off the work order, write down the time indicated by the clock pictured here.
9:30
